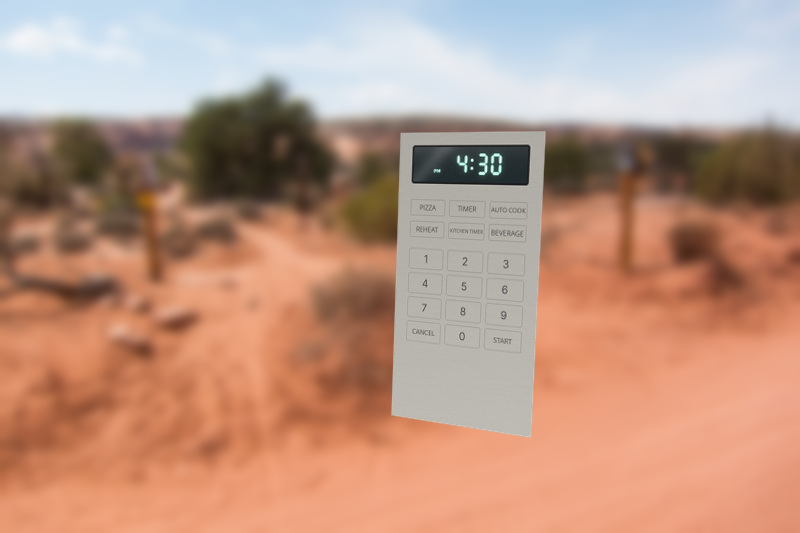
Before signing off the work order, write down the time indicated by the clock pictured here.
4:30
